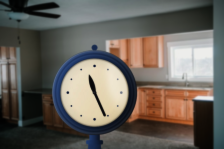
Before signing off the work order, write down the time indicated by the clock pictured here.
11:26
